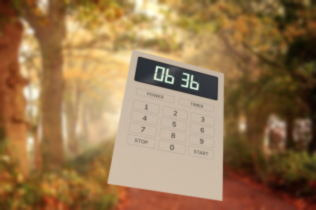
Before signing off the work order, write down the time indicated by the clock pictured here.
6:36
